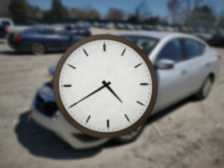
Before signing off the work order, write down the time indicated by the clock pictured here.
4:40
